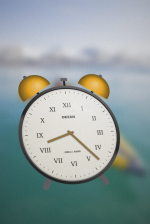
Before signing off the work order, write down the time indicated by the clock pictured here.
8:23
